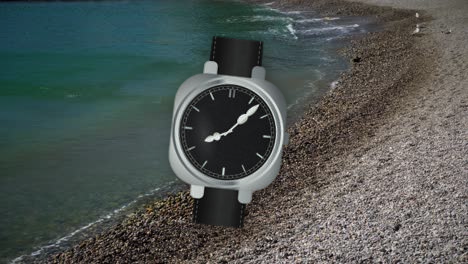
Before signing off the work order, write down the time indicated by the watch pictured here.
8:07
